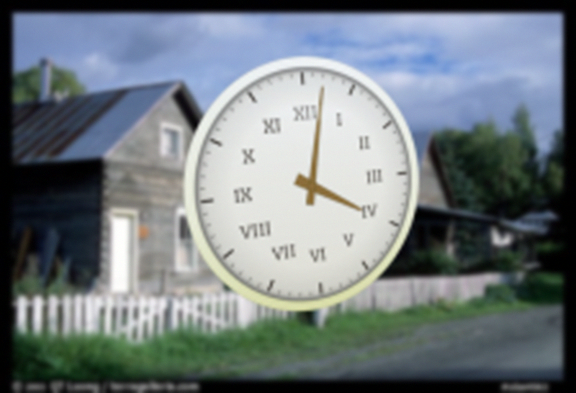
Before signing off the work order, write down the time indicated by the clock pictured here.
4:02
